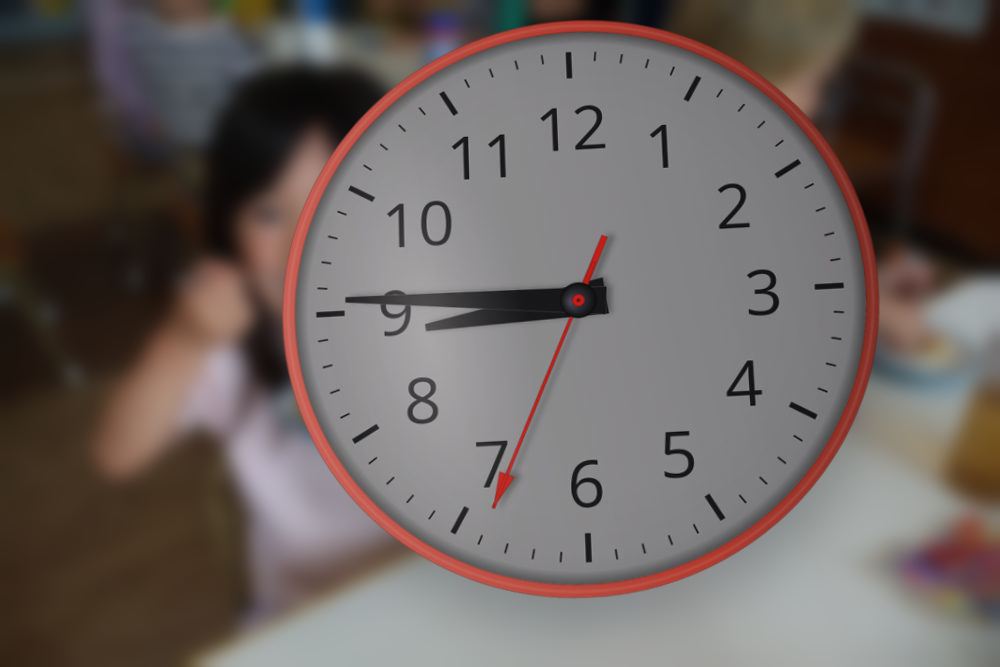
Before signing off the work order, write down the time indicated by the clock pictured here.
8:45:34
